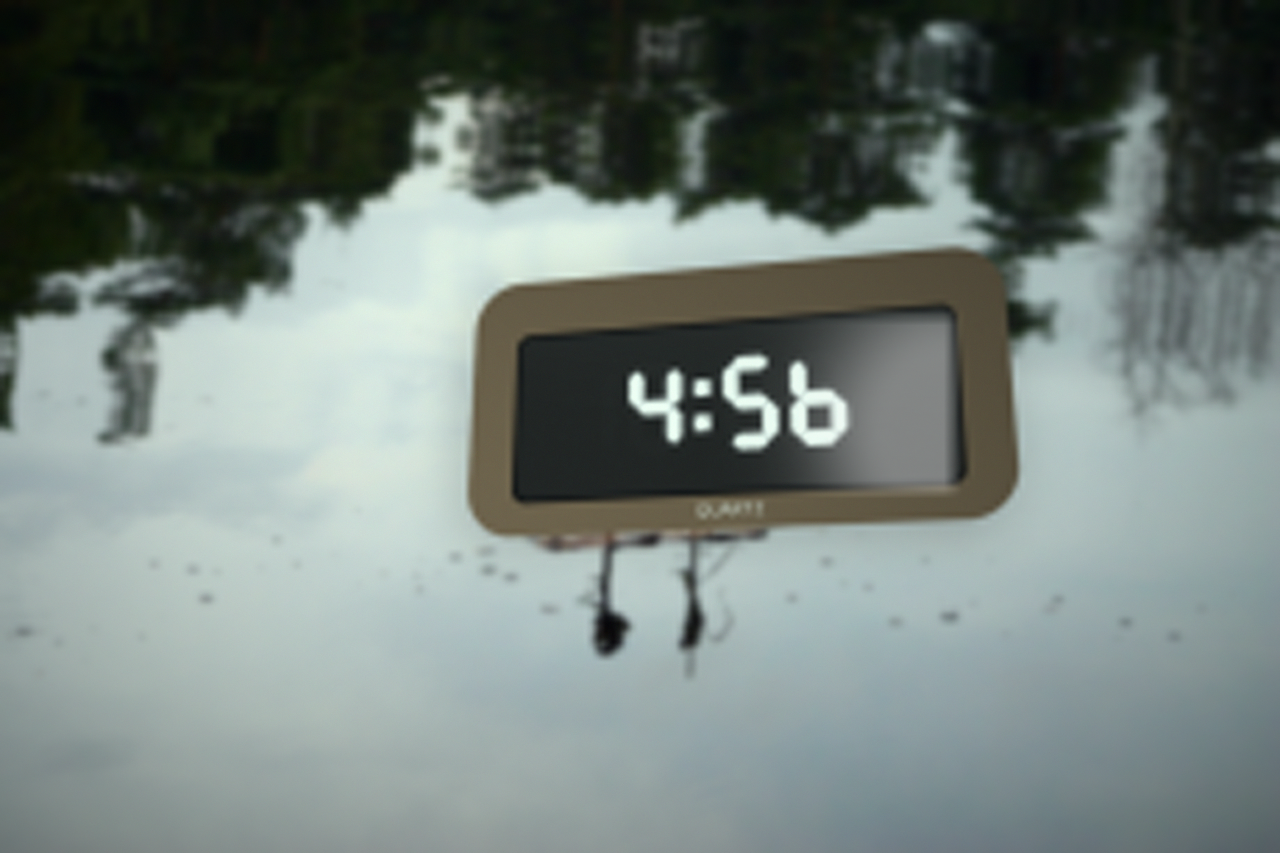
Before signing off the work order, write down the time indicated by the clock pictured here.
4:56
